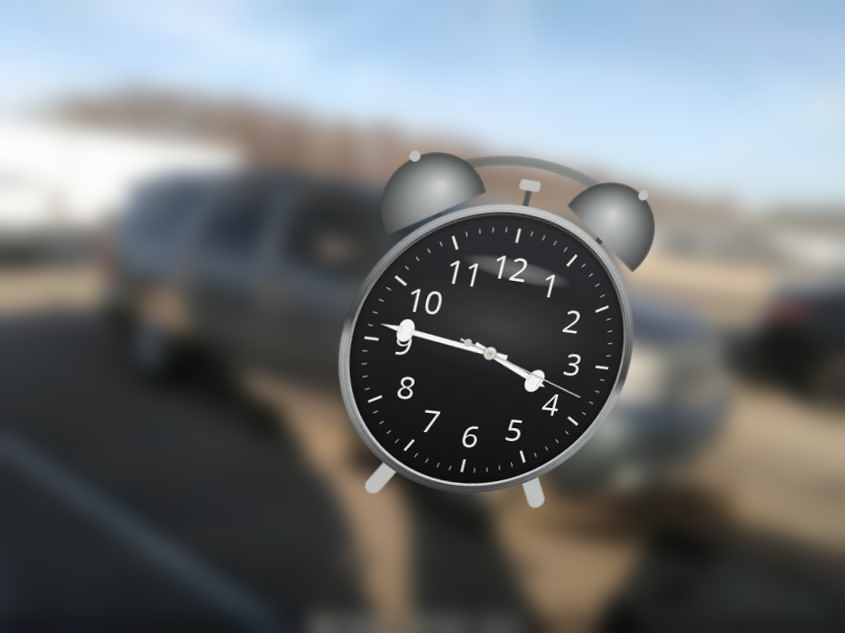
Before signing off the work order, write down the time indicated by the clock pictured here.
3:46:18
